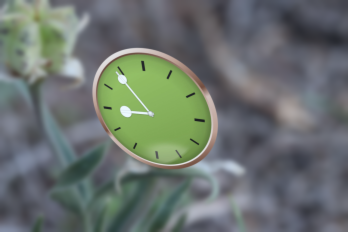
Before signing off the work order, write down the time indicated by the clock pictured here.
8:54
